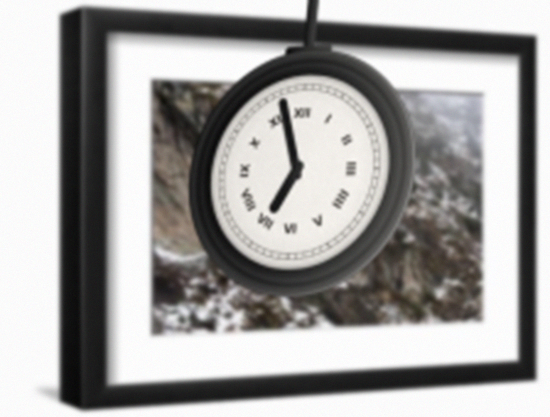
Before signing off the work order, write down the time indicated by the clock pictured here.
6:57
